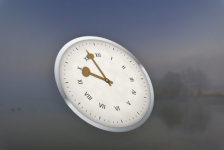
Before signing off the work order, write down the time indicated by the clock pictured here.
9:57
